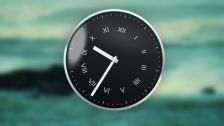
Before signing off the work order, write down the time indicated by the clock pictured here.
9:33
